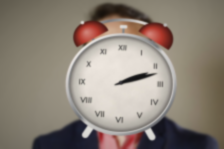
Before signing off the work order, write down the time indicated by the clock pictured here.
2:12
